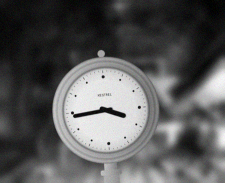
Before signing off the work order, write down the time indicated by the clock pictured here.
3:44
